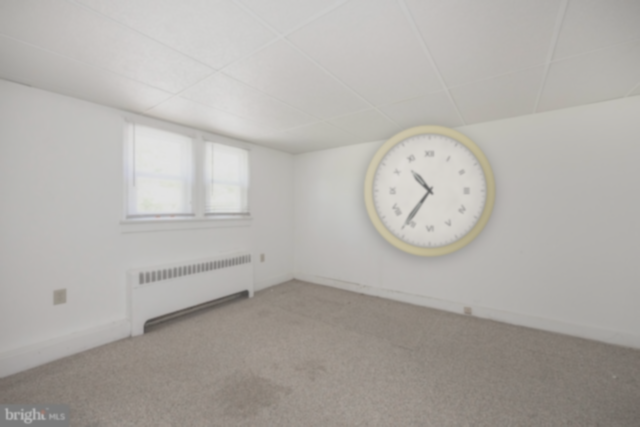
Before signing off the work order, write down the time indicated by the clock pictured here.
10:36
